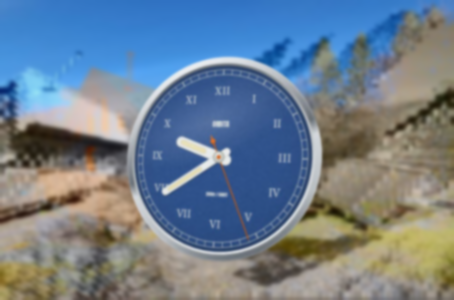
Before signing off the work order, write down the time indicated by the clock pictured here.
9:39:26
